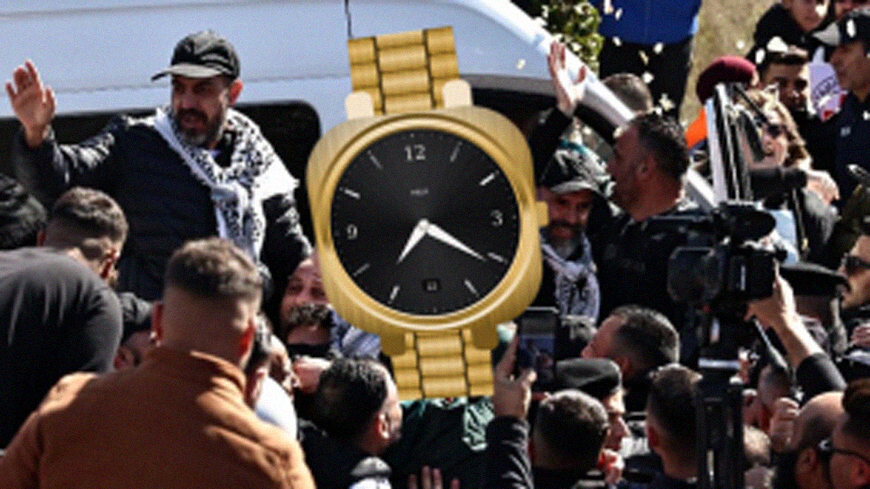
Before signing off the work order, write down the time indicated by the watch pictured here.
7:21
